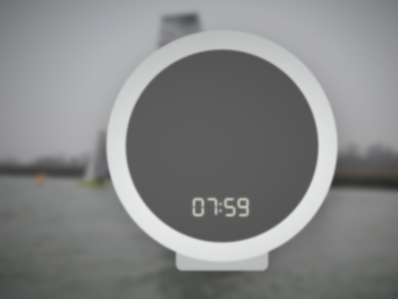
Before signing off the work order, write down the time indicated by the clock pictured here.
7:59
